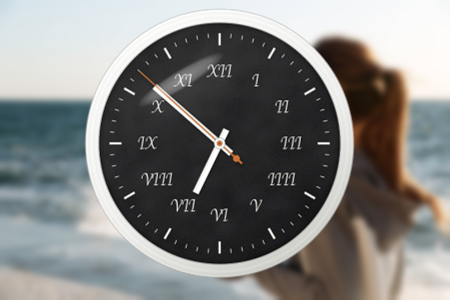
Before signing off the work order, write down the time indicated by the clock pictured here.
6:51:52
